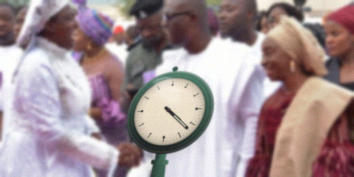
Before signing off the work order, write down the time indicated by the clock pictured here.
4:22
